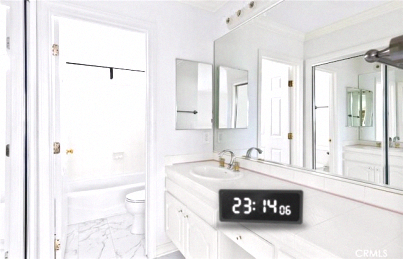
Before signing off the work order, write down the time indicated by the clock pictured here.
23:14:06
